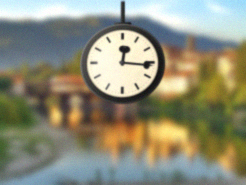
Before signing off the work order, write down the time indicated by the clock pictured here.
12:16
